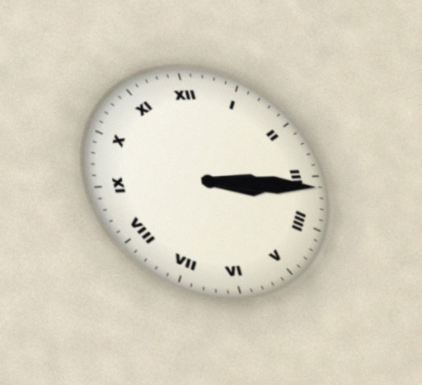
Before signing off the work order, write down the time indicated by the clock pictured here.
3:16
